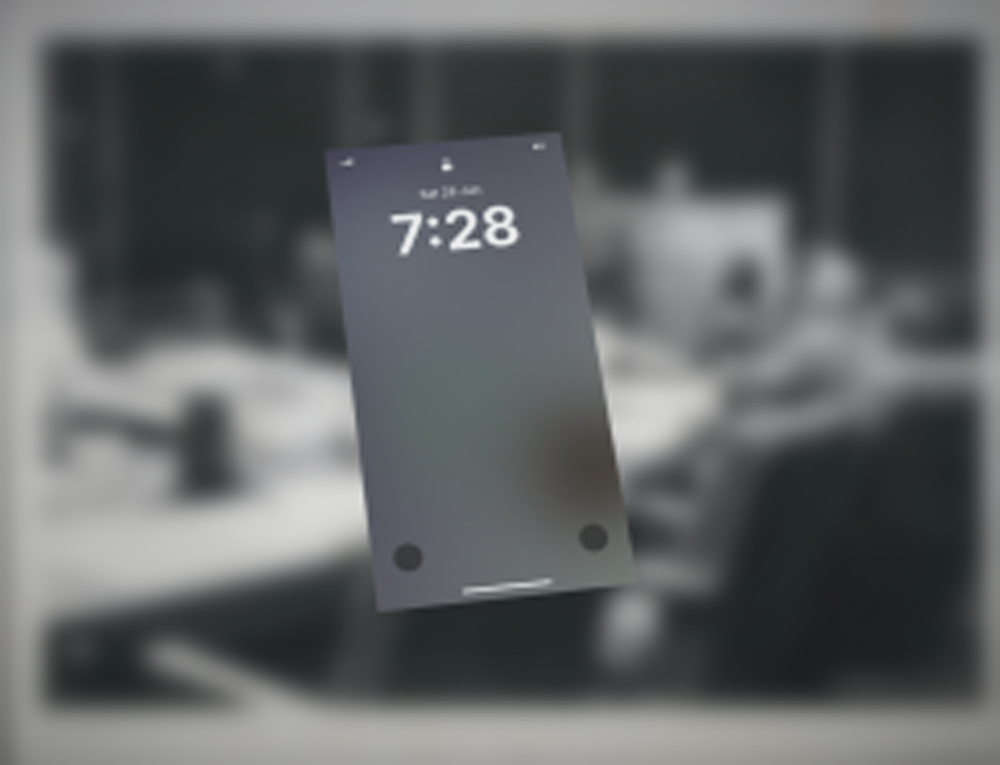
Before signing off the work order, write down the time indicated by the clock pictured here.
7:28
